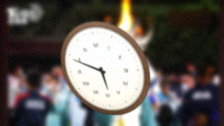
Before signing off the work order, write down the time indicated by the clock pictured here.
5:49
